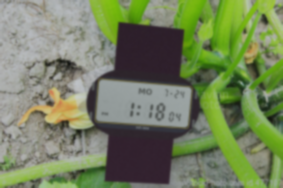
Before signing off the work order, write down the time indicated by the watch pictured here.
1:18
